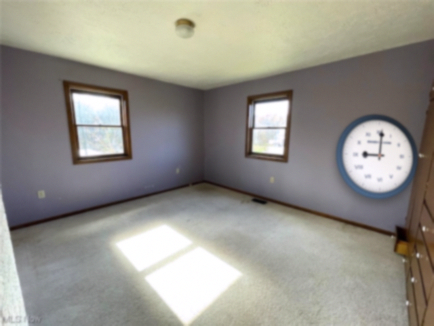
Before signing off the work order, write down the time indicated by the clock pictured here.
9:01
